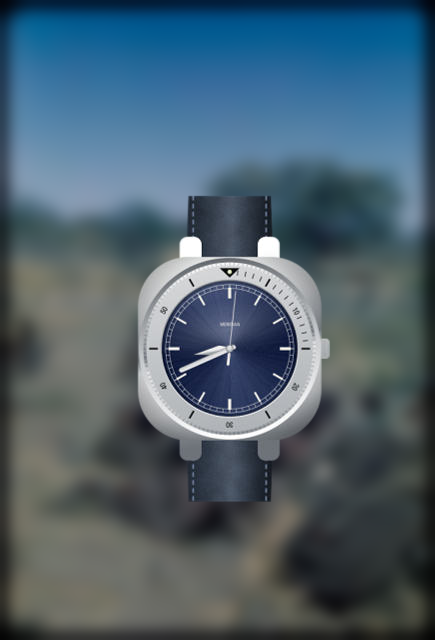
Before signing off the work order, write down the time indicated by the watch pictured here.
8:41:01
